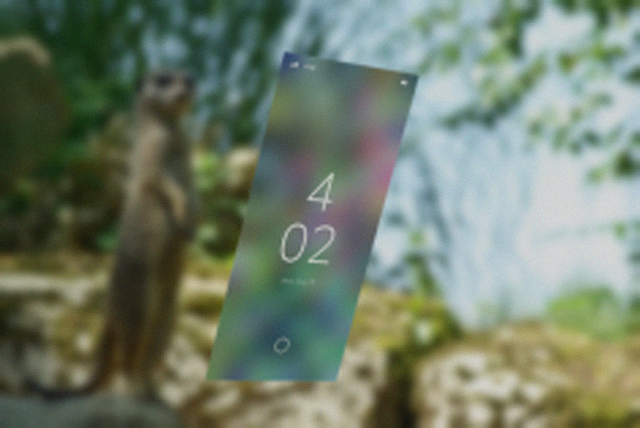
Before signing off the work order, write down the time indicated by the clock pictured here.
4:02
